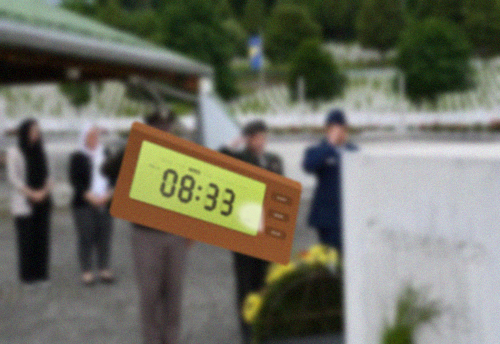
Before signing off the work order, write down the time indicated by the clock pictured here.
8:33
